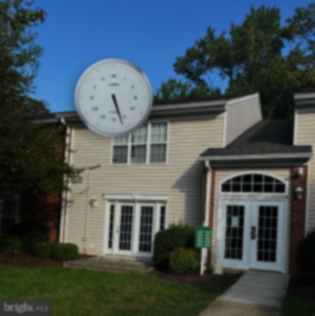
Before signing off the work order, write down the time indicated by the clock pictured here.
5:27
